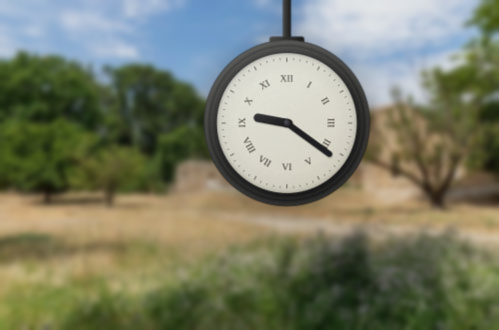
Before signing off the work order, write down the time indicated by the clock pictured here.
9:21
